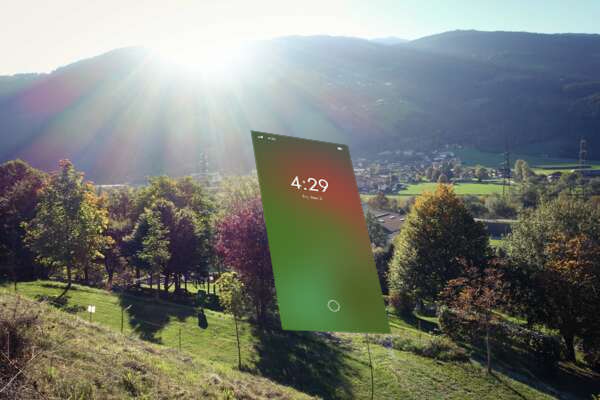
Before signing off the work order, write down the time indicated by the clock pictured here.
4:29
